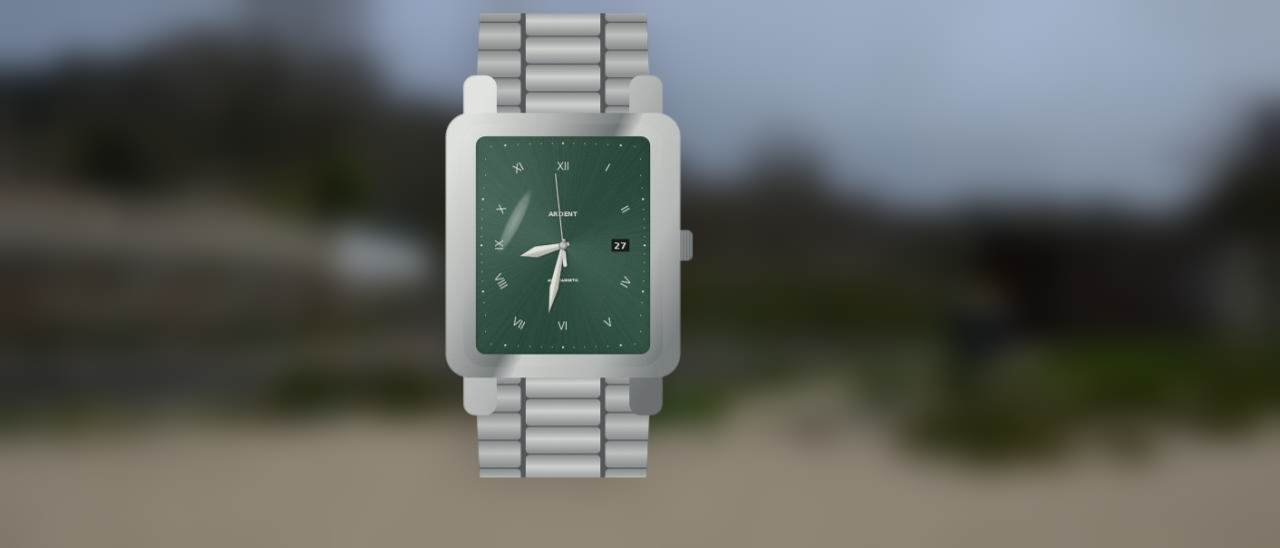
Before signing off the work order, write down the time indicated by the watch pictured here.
8:31:59
